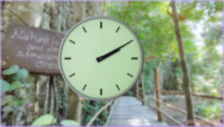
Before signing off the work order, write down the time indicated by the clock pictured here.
2:10
